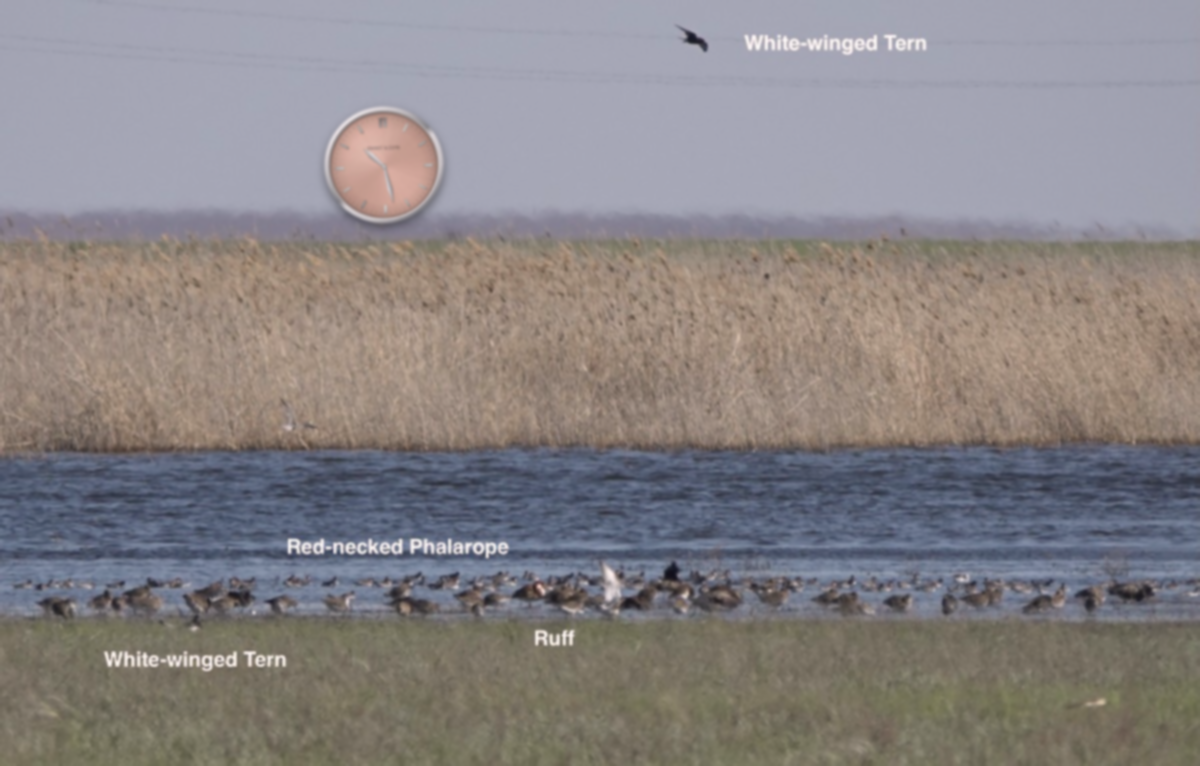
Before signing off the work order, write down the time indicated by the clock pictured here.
10:28
